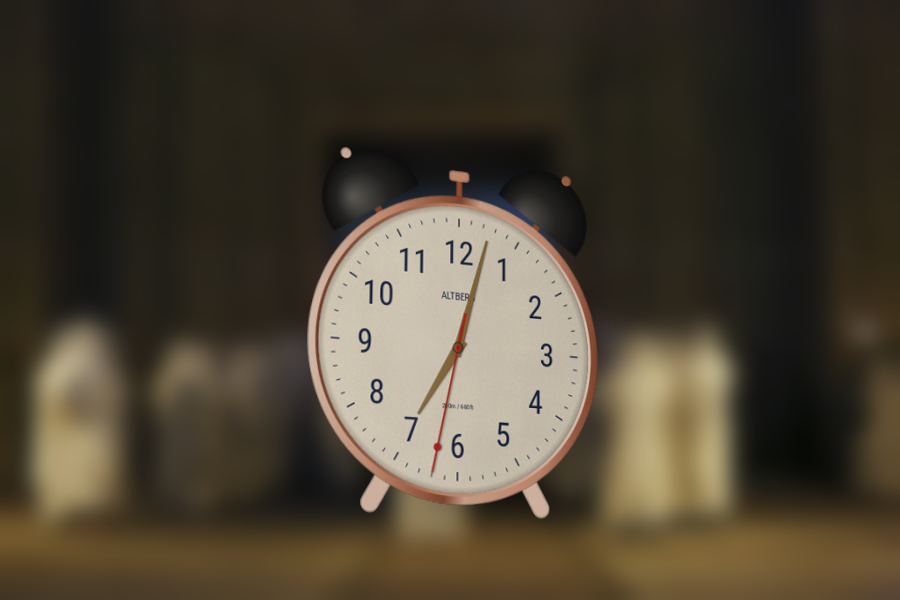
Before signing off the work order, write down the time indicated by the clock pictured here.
7:02:32
